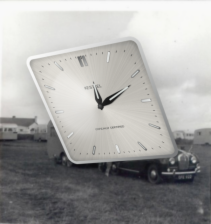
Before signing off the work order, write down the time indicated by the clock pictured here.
12:11
